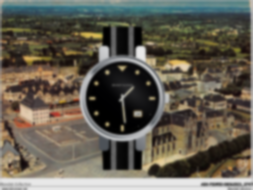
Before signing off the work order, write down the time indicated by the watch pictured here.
1:29
